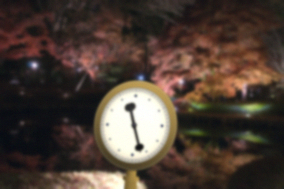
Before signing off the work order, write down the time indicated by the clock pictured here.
11:27
